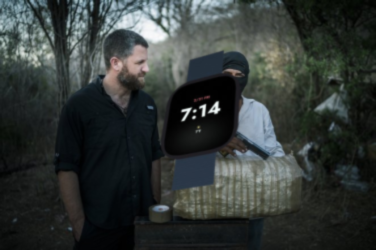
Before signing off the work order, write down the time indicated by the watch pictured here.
7:14
